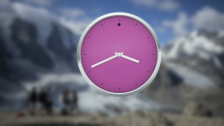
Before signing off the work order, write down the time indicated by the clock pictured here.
3:41
